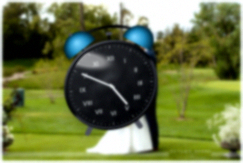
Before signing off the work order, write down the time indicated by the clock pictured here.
4:50
